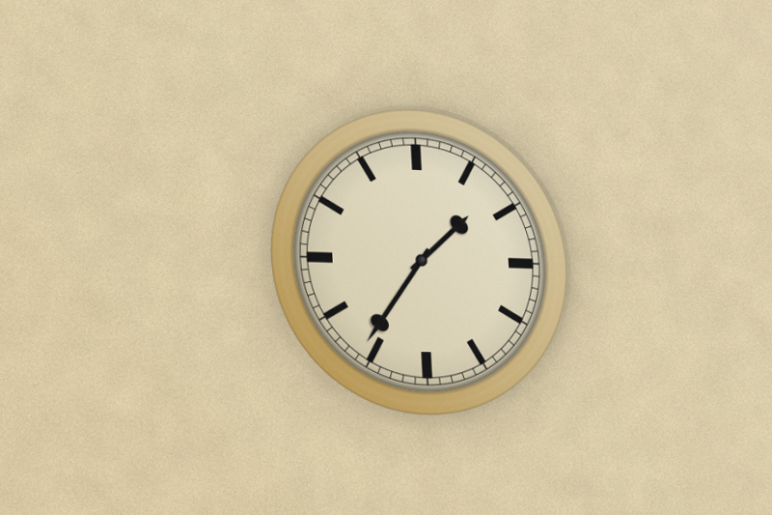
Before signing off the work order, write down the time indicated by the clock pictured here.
1:36
